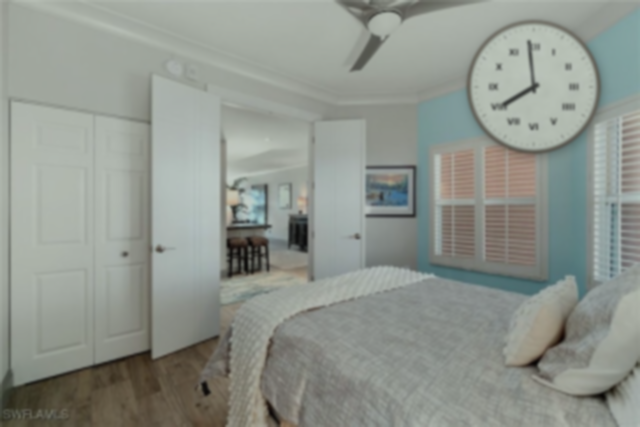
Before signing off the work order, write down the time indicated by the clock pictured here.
7:59
